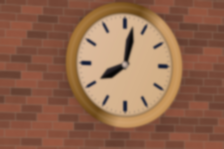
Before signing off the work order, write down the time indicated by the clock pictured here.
8:02
